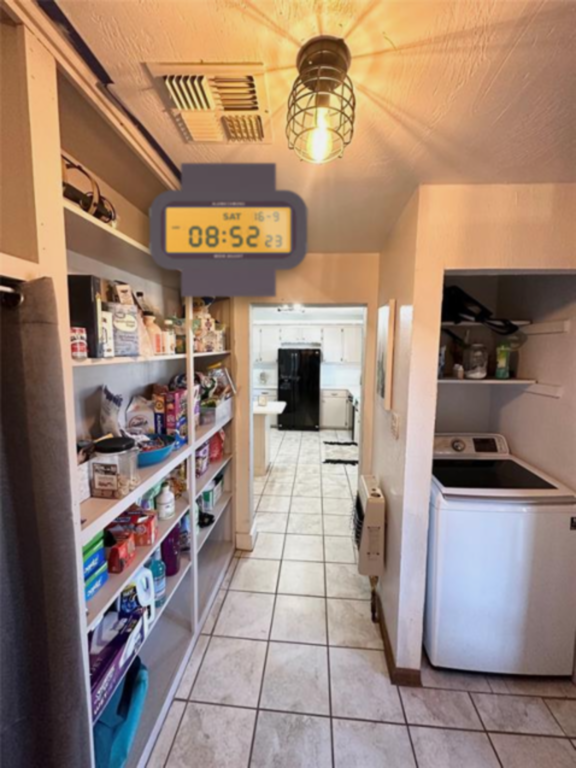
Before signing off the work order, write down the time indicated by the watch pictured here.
8:52:23
